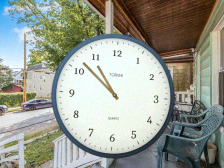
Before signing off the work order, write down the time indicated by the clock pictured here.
10:52
